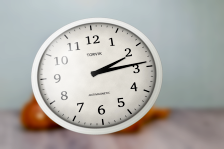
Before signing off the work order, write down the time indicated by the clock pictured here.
2:14
